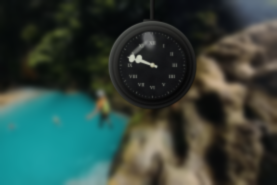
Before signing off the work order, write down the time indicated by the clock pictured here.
9:48
